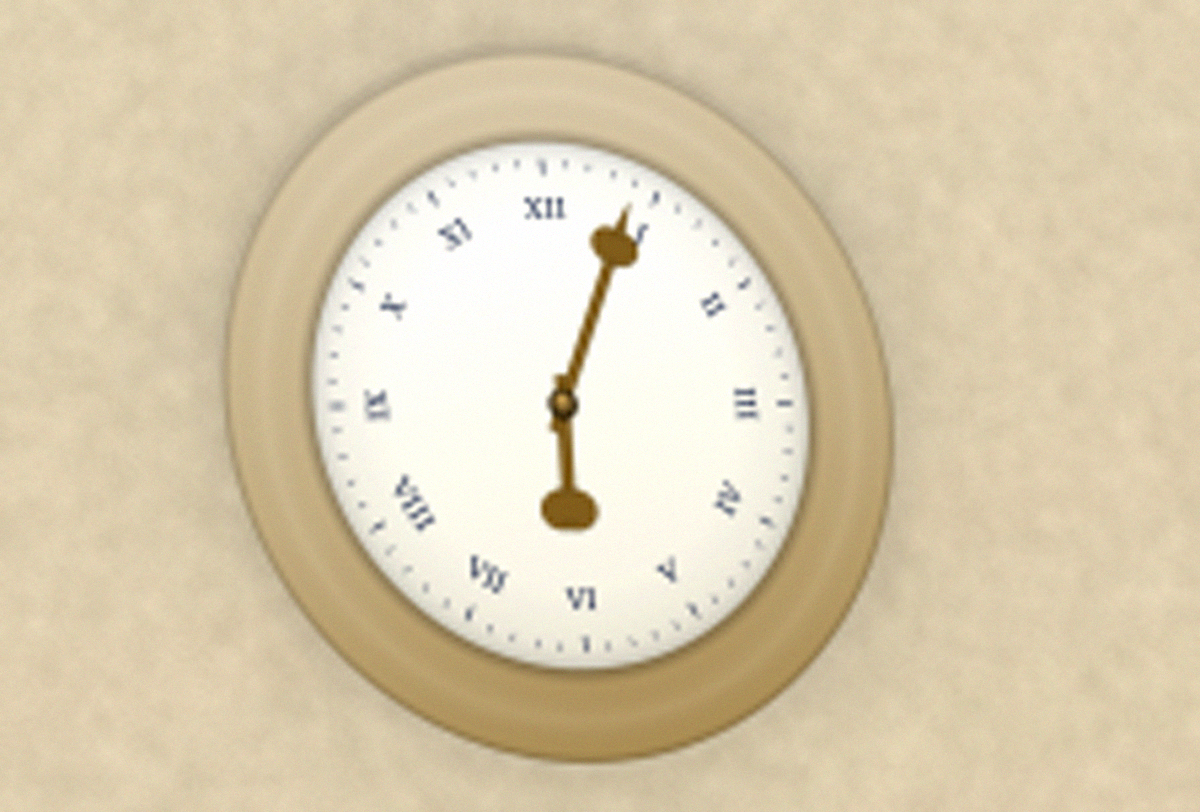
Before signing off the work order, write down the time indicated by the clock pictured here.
6:04
